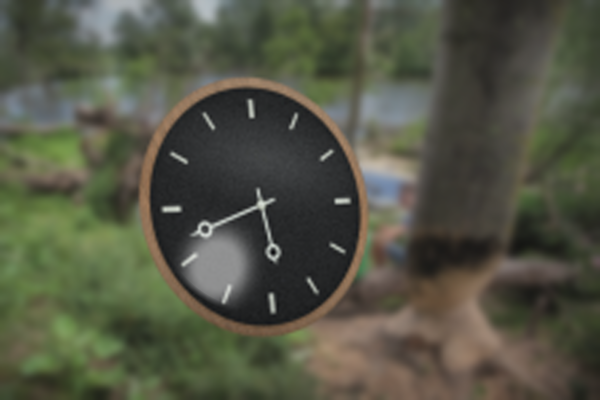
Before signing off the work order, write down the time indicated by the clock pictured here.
5:42
